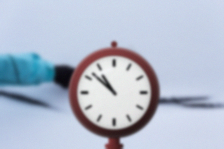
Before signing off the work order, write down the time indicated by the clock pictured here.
10:52
